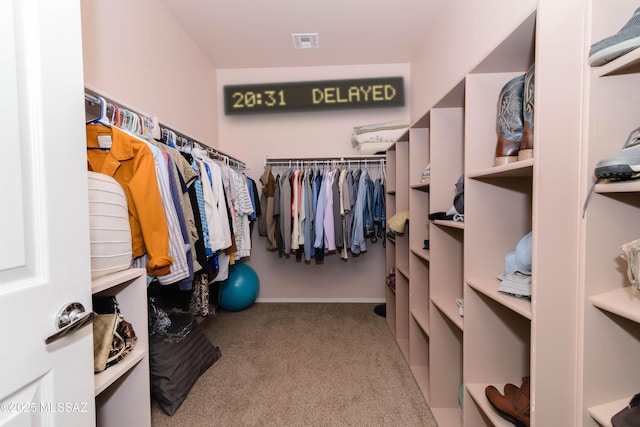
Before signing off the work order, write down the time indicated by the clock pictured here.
20:31
